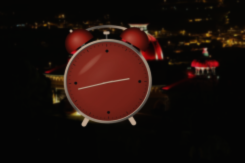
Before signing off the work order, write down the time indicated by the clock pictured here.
2:43
